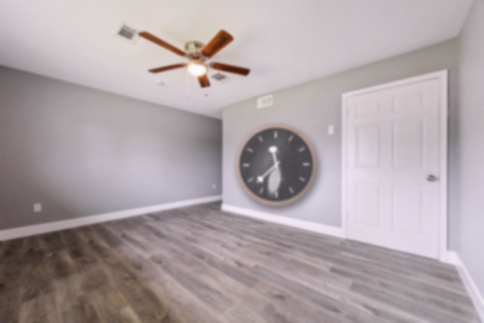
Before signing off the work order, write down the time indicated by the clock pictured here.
11:38
